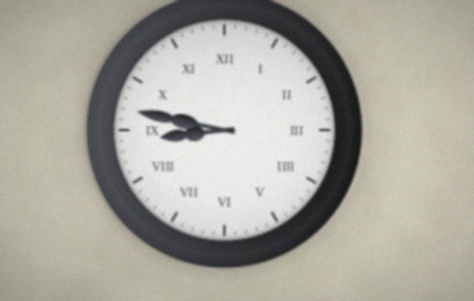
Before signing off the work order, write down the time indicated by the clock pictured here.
8:47
